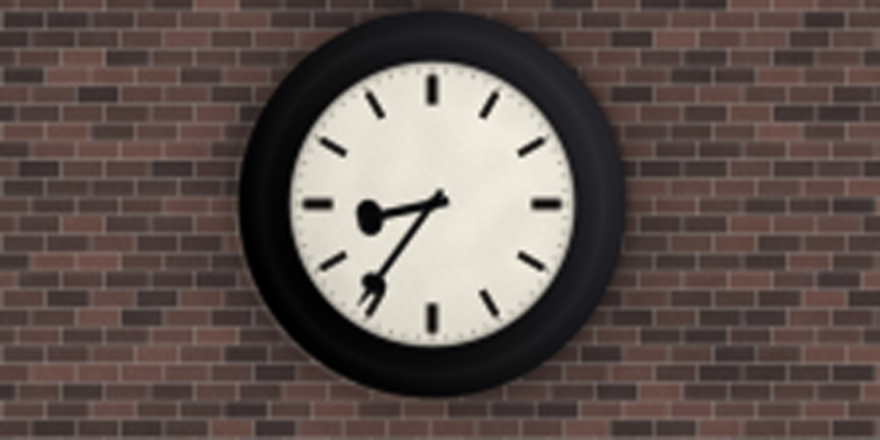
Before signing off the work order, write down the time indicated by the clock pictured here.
8:36
